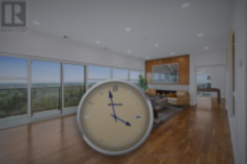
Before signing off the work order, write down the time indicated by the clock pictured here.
3:58
